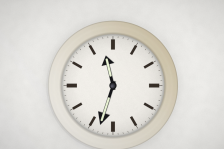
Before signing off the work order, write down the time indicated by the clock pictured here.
11:33
